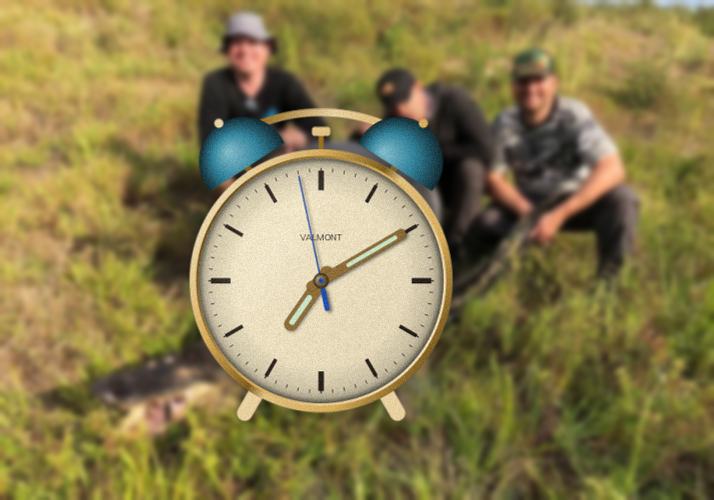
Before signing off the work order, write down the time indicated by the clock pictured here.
7:09:58
